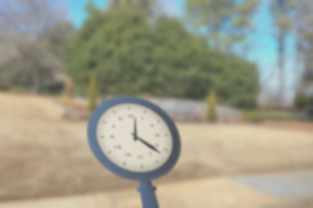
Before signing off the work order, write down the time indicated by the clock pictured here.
12:22
